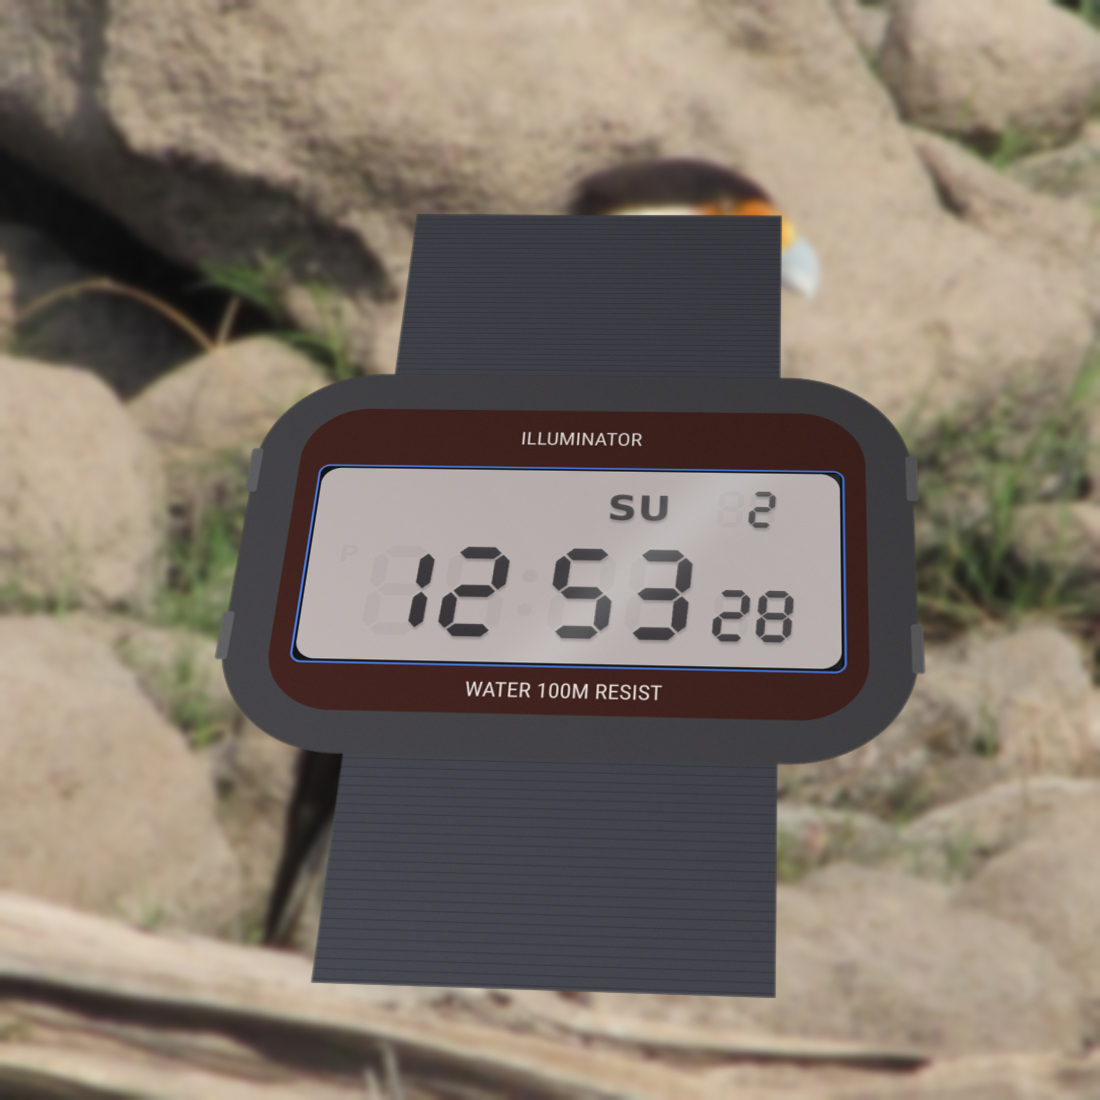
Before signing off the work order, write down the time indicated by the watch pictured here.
12:53:28
